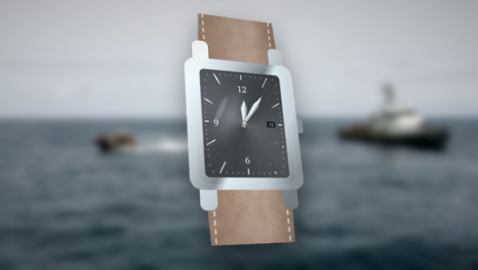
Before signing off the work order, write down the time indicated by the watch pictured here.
12:06
